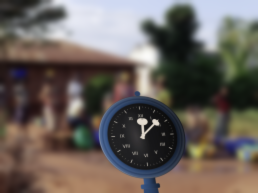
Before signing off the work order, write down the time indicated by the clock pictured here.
12:08
